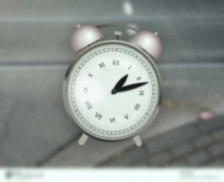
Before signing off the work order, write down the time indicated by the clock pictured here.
1:12
